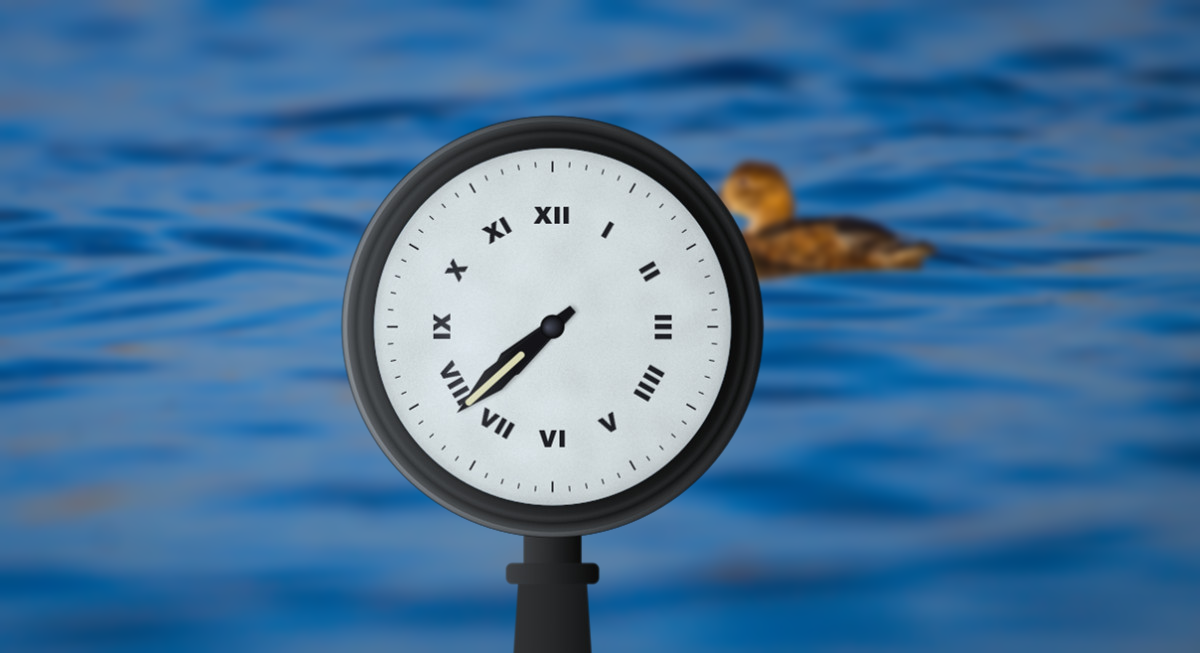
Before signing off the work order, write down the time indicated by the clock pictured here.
7:38
